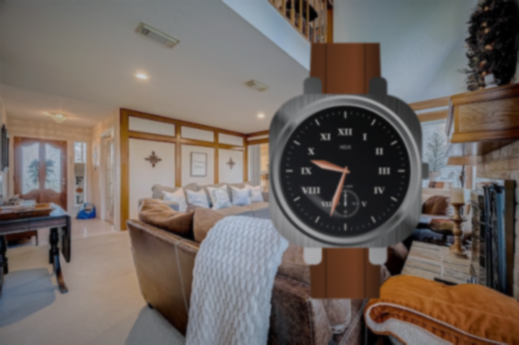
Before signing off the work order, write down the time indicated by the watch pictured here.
9:33
